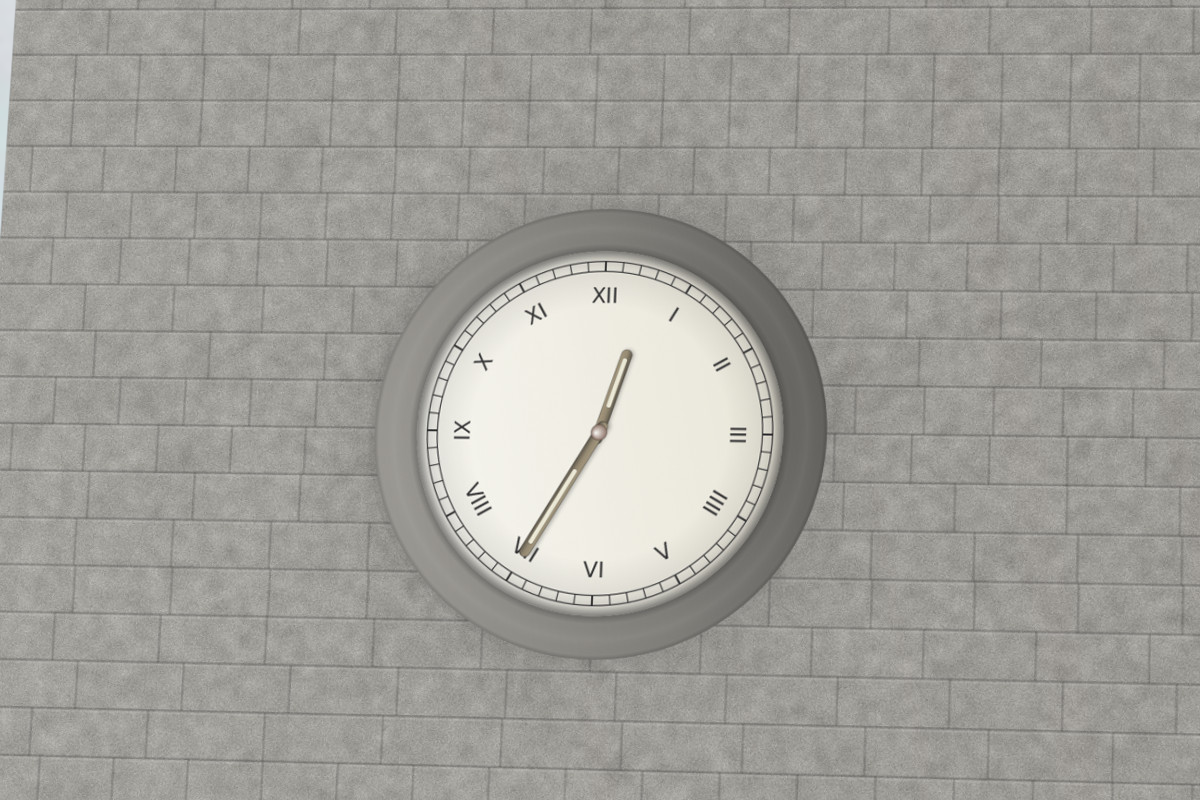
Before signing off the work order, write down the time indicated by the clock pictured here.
12:35
